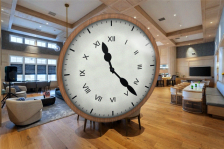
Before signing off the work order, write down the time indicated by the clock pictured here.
11:23
